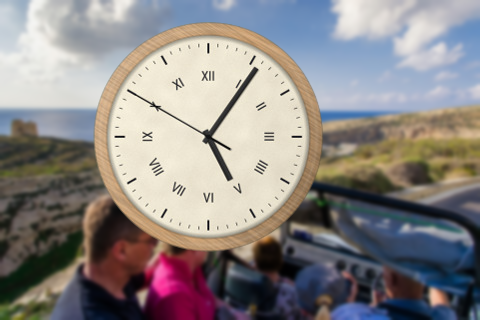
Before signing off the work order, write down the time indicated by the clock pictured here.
5:05:50
